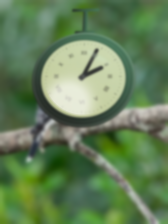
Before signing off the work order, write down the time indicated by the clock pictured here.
2:04
